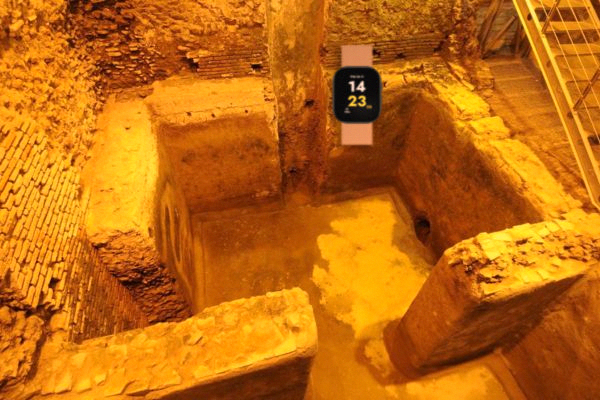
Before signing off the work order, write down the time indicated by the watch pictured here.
14:23
